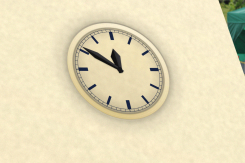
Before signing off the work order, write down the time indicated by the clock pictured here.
11:51
